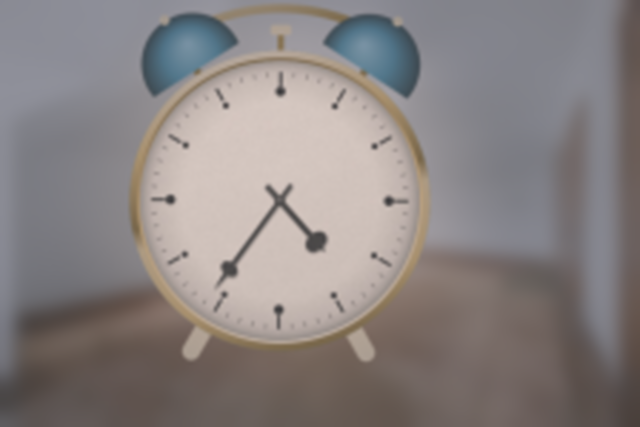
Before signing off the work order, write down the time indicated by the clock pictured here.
4:36
